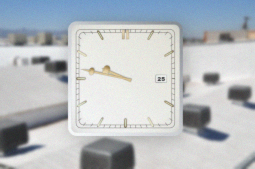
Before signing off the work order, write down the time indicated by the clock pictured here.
9:47
